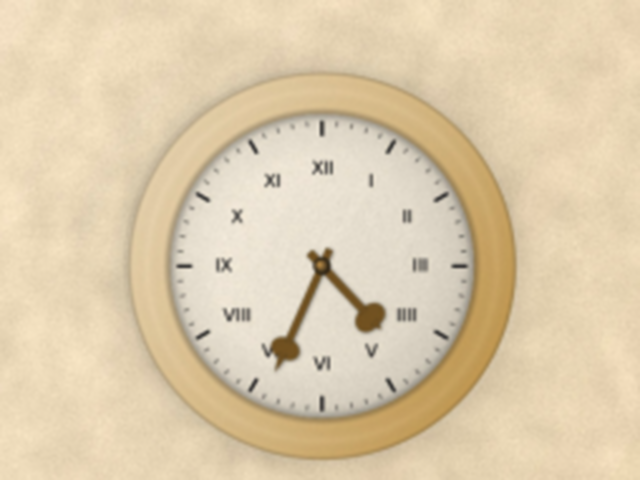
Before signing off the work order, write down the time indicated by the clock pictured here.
4:34
